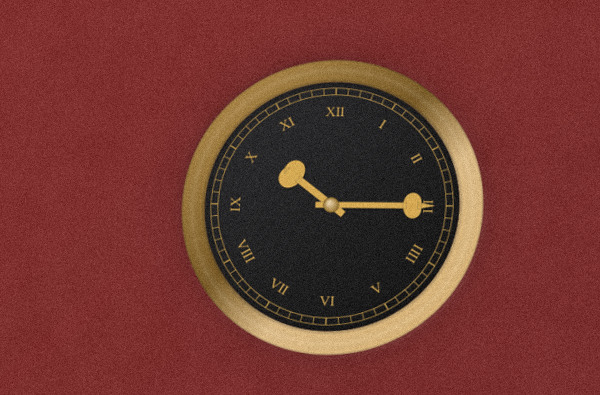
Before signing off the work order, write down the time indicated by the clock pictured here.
10:15
